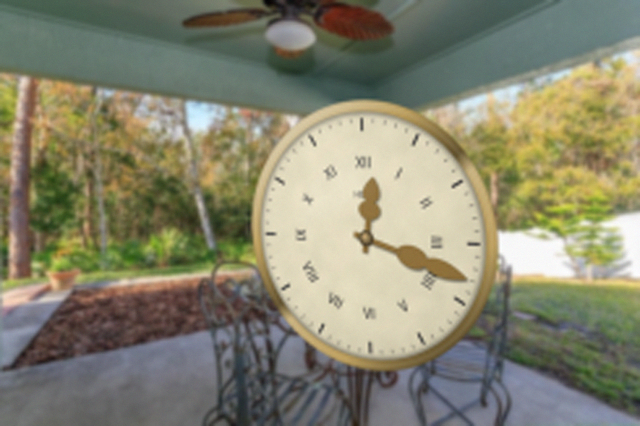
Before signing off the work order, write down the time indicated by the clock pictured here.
12:18
